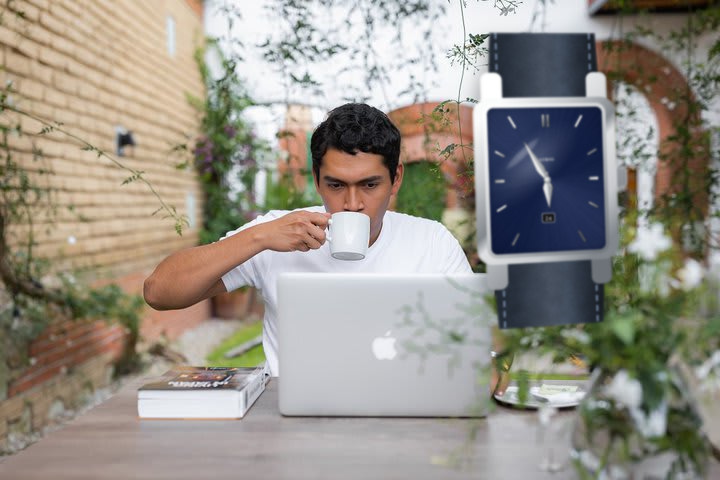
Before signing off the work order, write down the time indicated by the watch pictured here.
5:55
